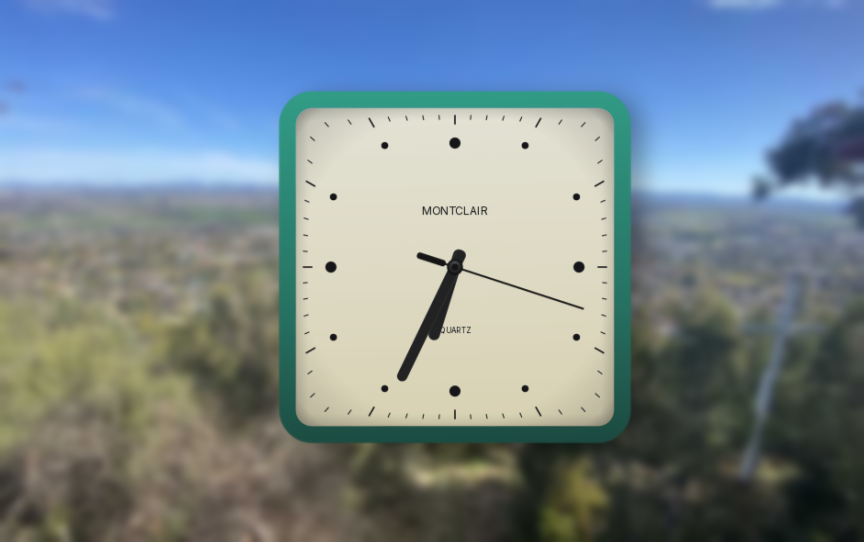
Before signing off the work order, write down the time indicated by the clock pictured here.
6:34:18
